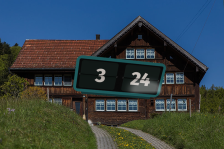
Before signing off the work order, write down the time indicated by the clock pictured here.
3:24
